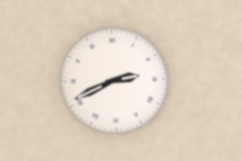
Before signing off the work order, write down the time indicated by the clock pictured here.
2:41
